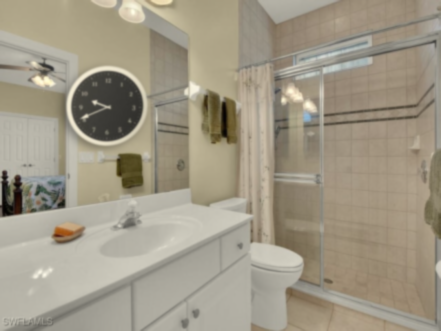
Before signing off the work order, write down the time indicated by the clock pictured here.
9:41
